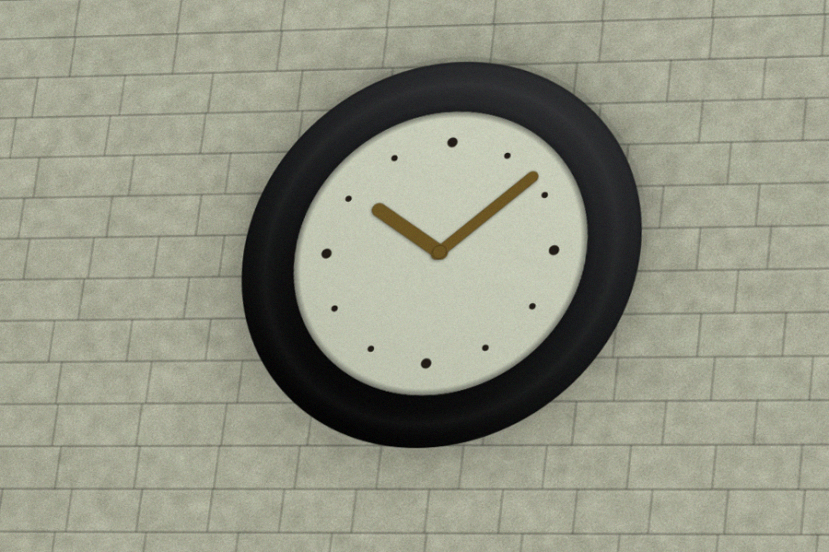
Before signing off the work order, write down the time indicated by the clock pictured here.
10:08
